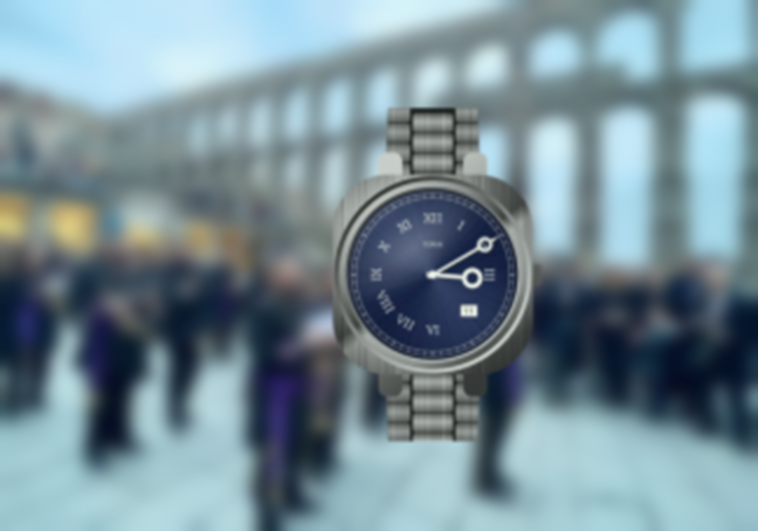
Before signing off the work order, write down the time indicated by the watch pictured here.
3:10
